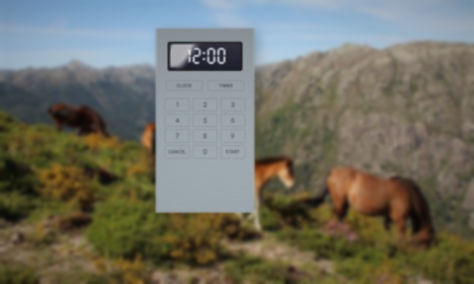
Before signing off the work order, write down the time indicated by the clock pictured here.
12:00
